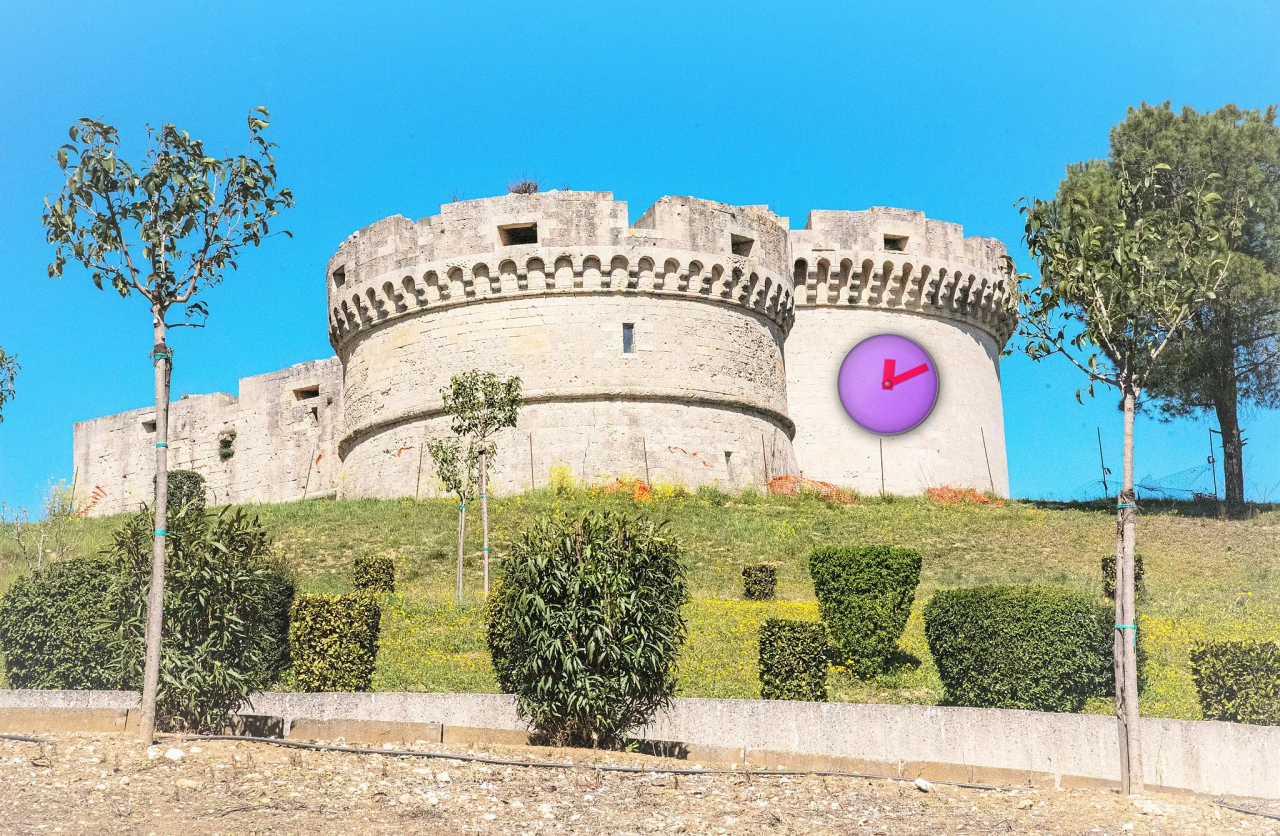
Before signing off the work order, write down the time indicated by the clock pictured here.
12:11
